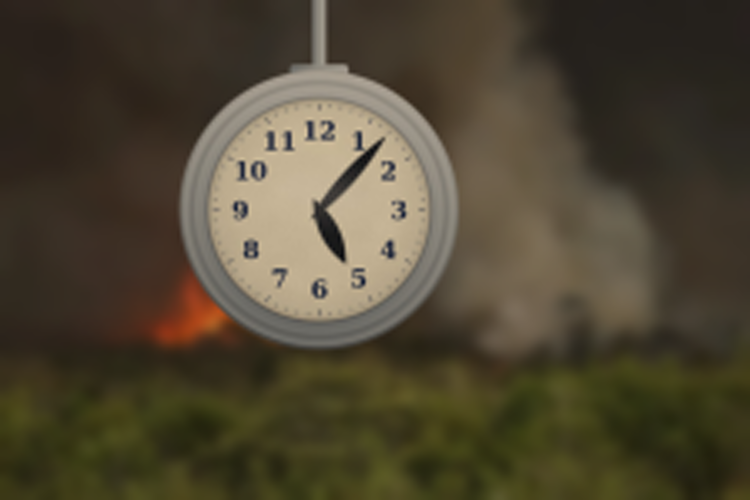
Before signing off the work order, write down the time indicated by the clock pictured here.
5:07
